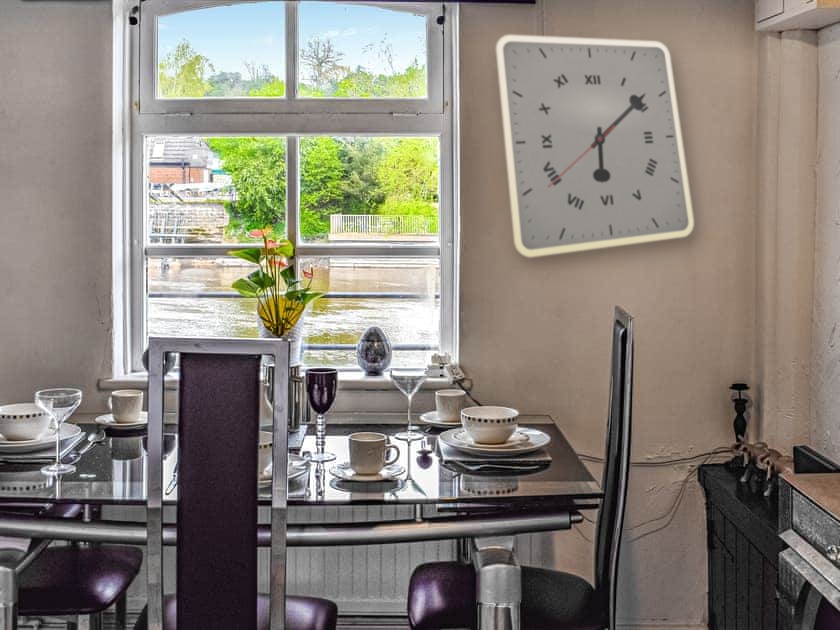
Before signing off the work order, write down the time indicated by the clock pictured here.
6:08:39
